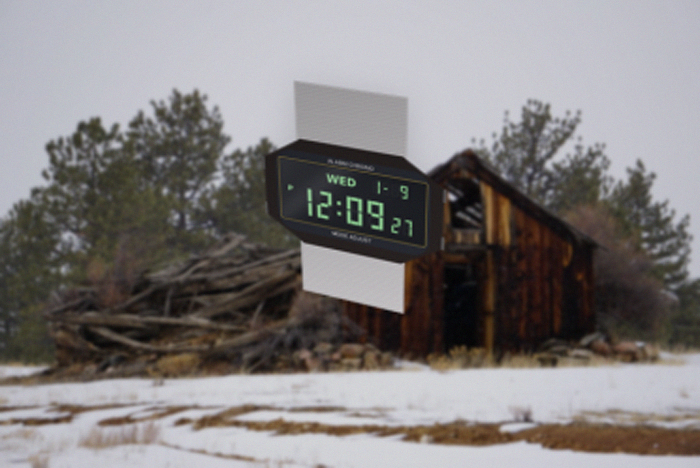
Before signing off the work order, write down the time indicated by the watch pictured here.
12:09:27
